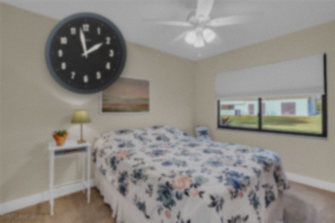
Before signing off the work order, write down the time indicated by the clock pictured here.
1:58
